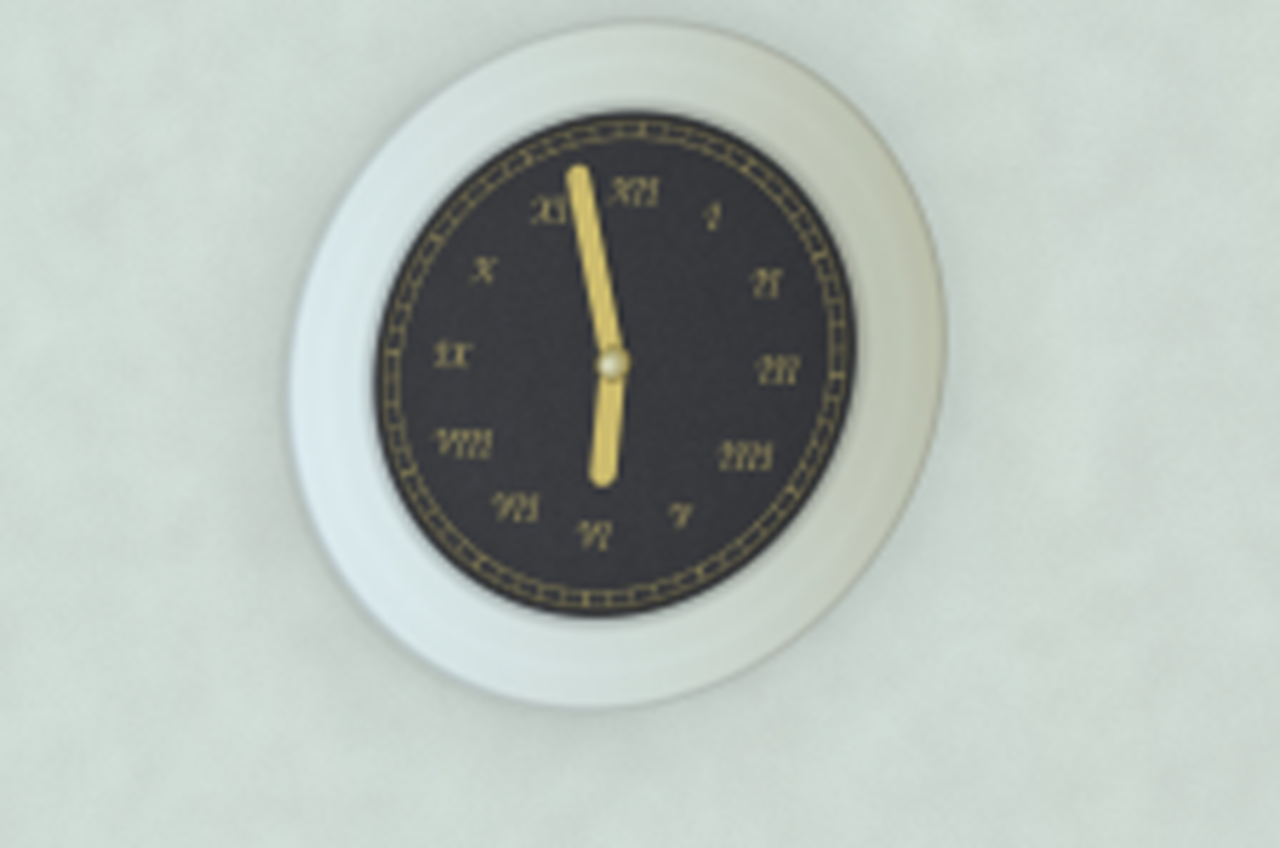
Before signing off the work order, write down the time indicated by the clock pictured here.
5:57
